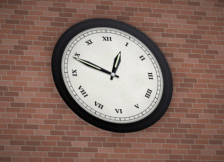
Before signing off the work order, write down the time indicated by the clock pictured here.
12:49
